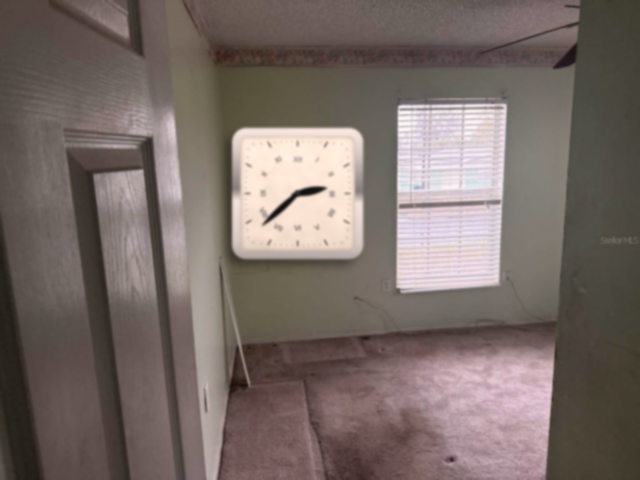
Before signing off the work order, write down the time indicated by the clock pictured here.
2:38
